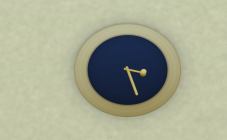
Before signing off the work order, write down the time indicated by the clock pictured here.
3:27
